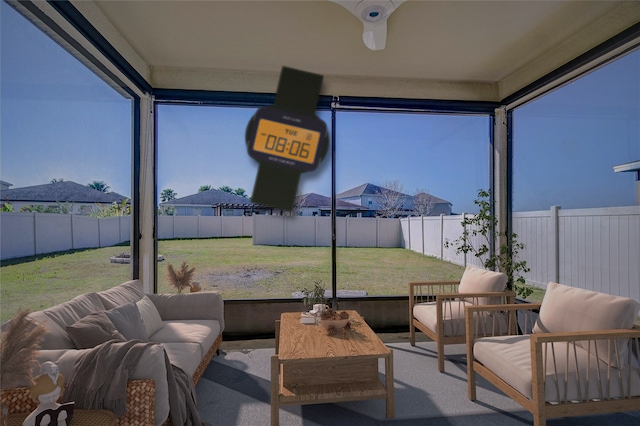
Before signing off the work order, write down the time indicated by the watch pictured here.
8:06
